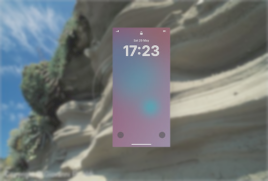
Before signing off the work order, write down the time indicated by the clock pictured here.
17:23
